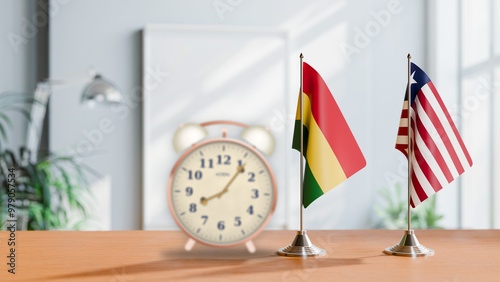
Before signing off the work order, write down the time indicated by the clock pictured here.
8:06
